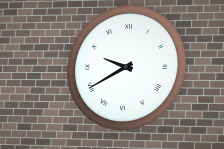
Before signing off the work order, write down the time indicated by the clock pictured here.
9:40
